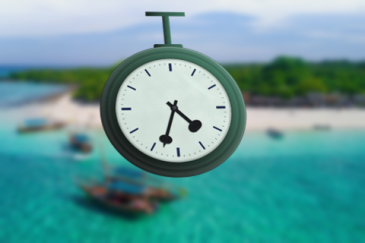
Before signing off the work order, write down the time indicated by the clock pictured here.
4:33
